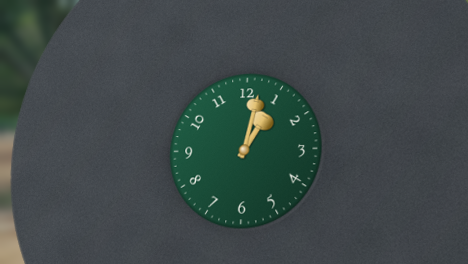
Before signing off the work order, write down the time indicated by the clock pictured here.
1:02
